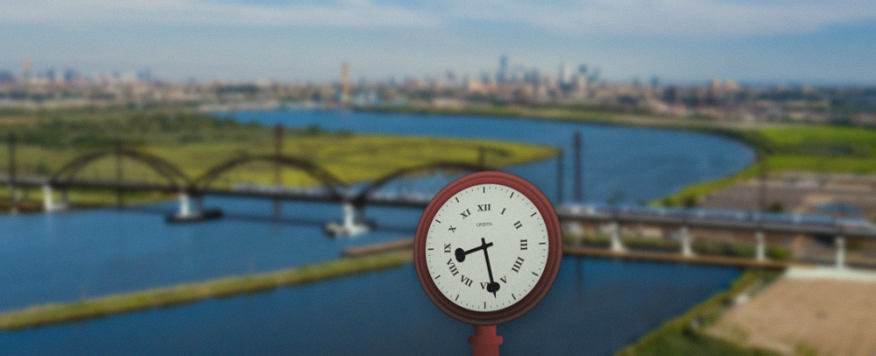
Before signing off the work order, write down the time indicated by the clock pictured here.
8:28
